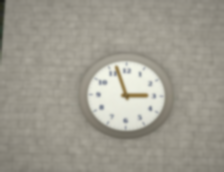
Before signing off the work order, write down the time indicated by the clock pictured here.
2:57
